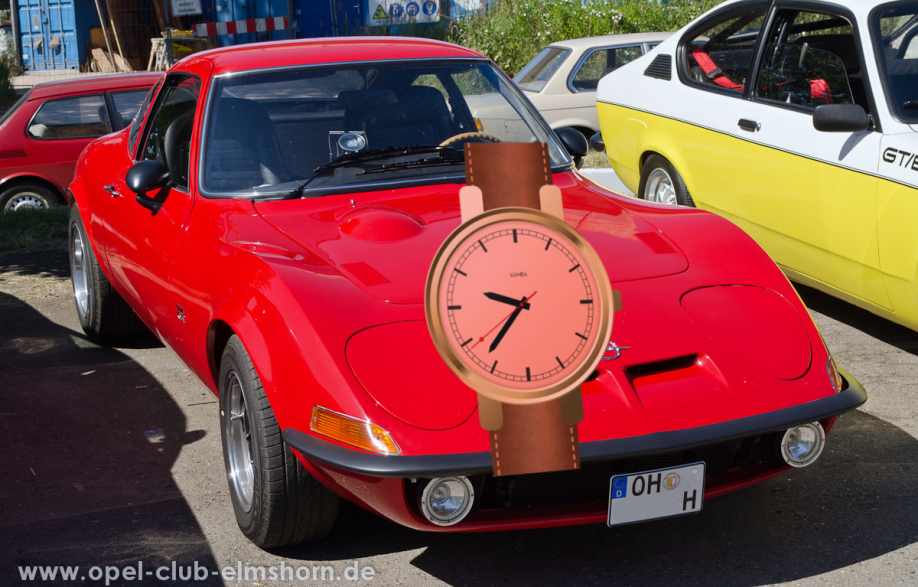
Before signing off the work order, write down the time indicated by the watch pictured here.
9:36:39
